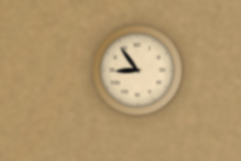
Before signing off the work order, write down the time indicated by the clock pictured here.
8:54
